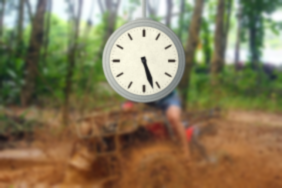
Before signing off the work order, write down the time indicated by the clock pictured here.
5:27
